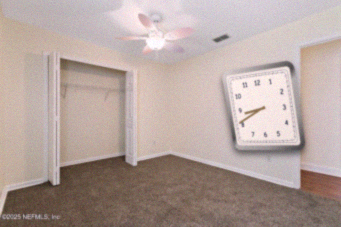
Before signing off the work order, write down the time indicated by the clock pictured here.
8:41
